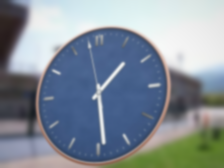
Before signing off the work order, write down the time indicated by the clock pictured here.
1:28:58
